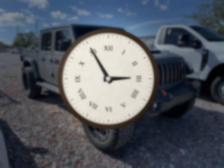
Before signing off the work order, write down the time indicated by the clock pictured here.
2:55
